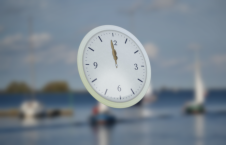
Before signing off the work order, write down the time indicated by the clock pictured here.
11:59
